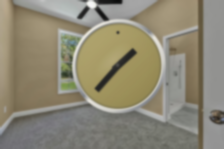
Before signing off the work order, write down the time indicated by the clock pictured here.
1:37
